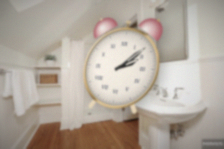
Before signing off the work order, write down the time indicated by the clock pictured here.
2:08
